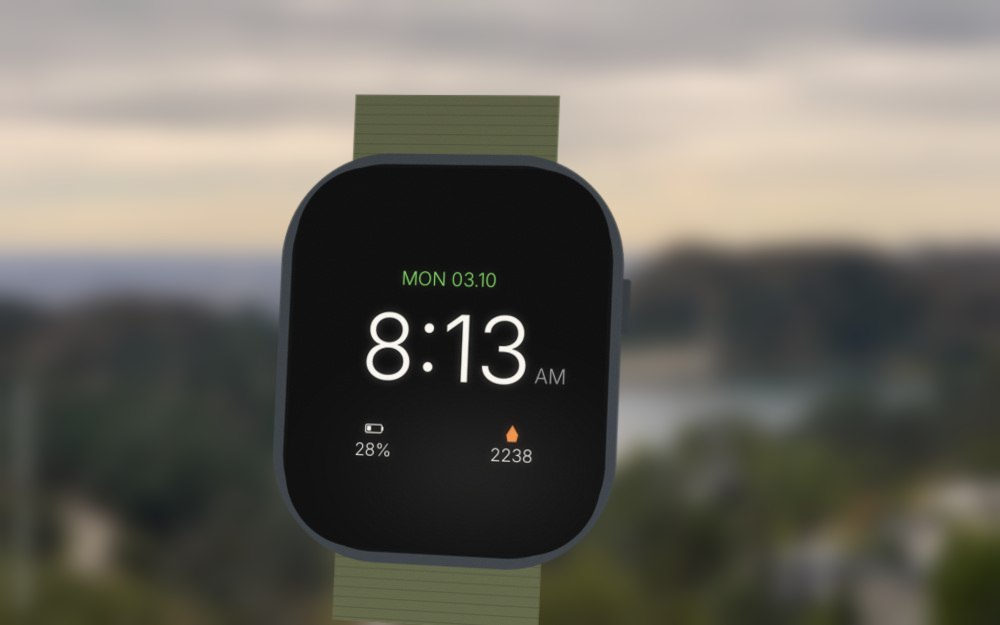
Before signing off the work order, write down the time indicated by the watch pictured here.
8:13
